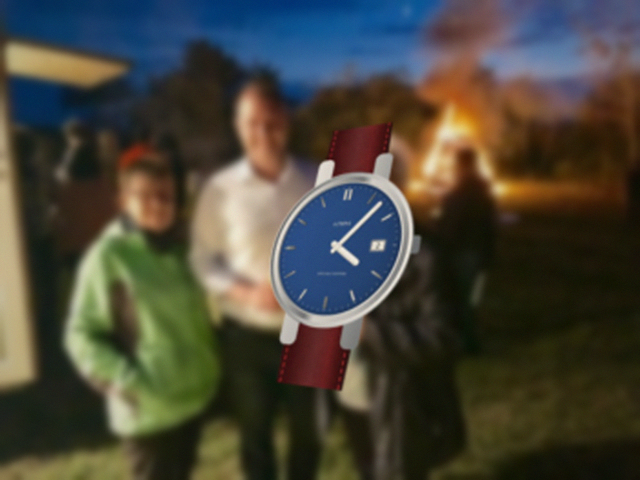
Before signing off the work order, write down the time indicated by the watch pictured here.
4:07
